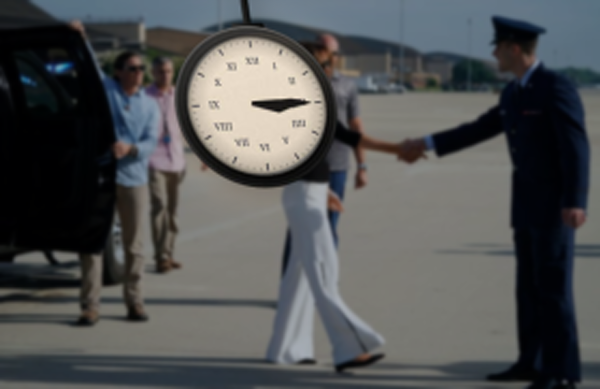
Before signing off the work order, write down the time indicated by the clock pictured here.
3:15
